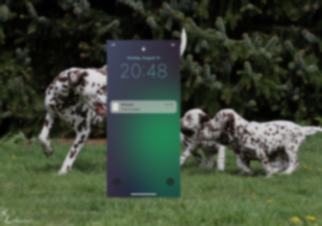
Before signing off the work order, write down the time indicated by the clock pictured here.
20:48
